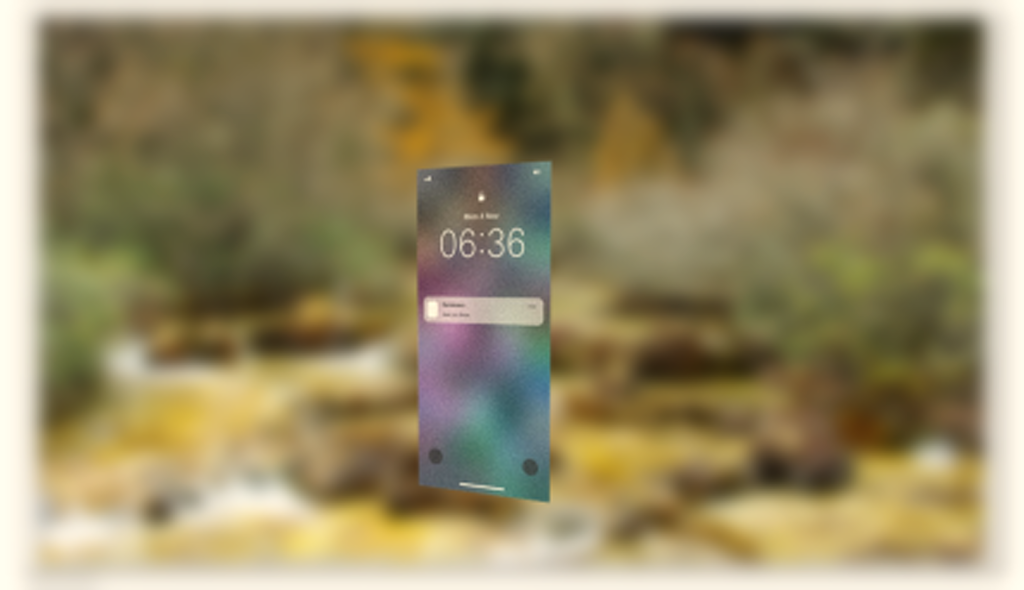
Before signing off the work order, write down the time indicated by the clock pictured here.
6:36
